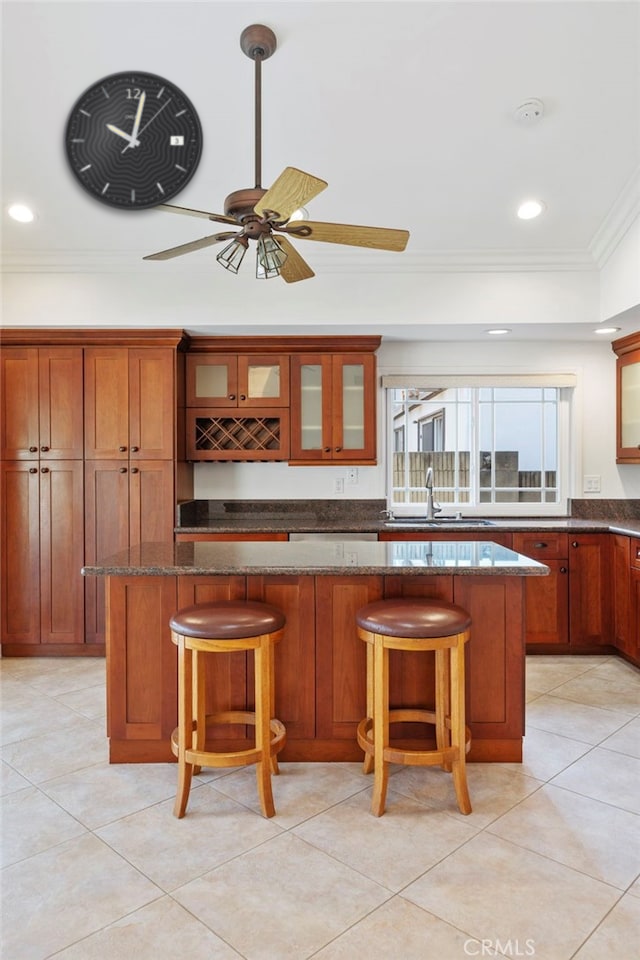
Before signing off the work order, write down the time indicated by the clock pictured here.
10:02:07
